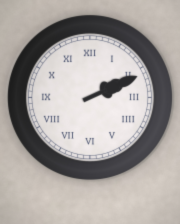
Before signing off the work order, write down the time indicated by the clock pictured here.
2:11
